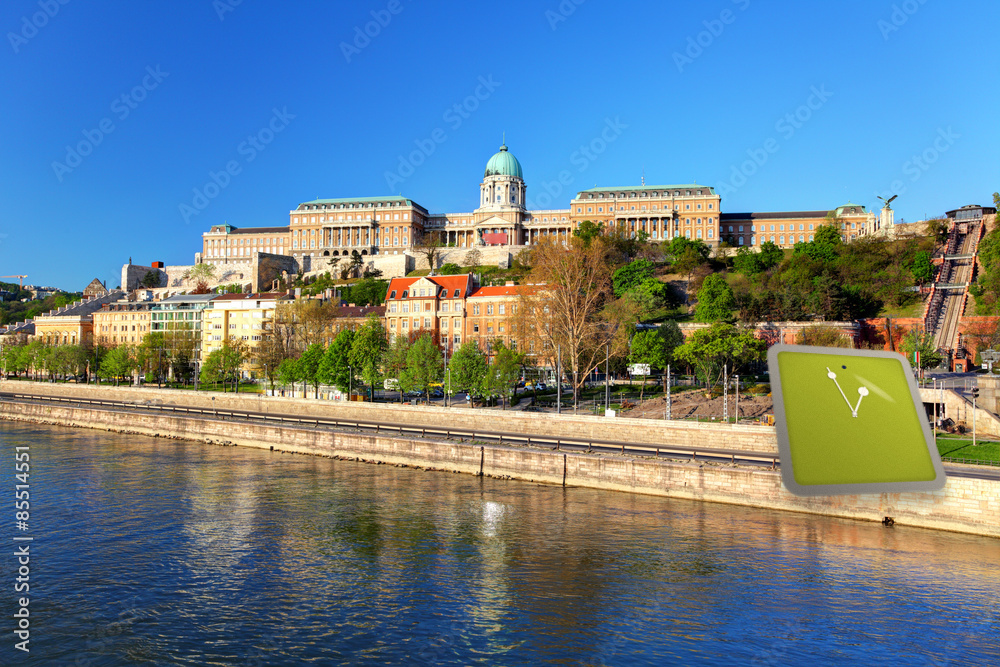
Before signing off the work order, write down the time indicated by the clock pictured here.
12:57
